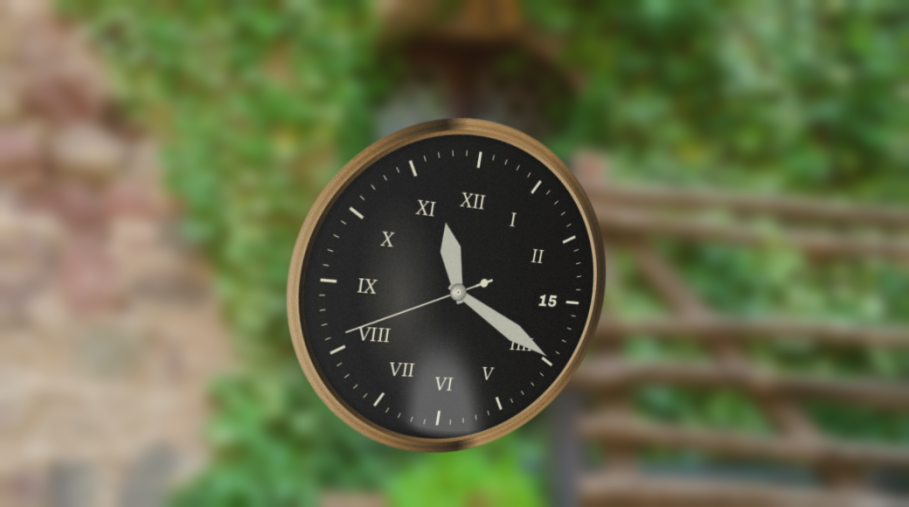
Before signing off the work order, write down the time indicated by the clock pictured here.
11:19:41
